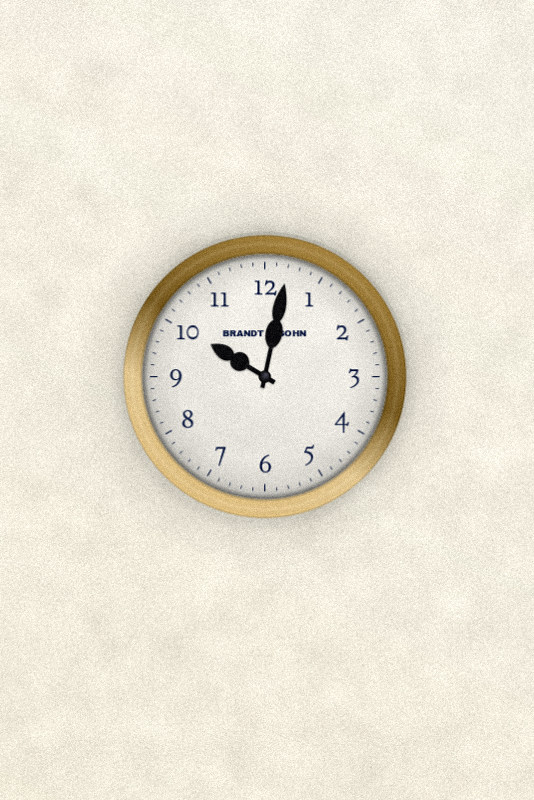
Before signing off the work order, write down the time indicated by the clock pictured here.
10:02
